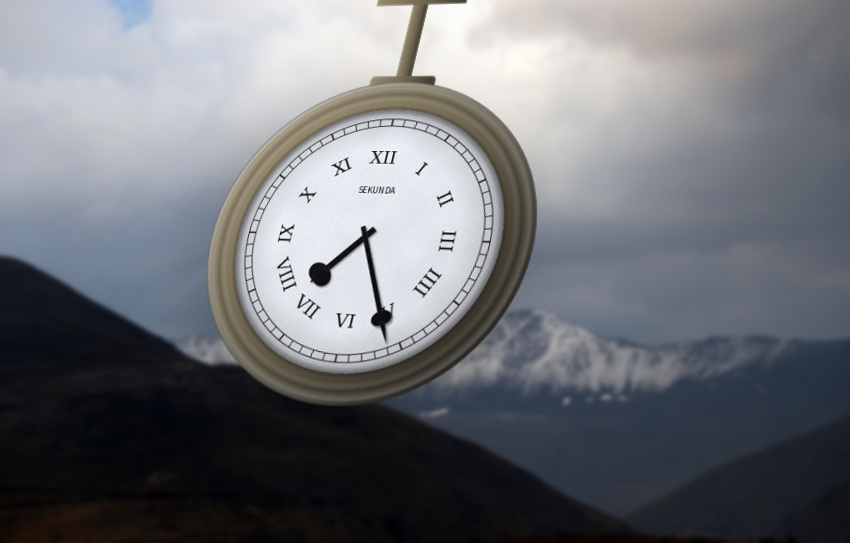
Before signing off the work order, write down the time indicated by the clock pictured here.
7:26
